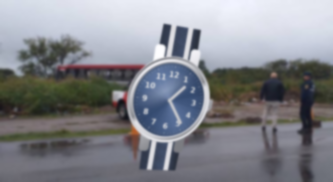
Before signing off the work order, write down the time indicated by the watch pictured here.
1:24
